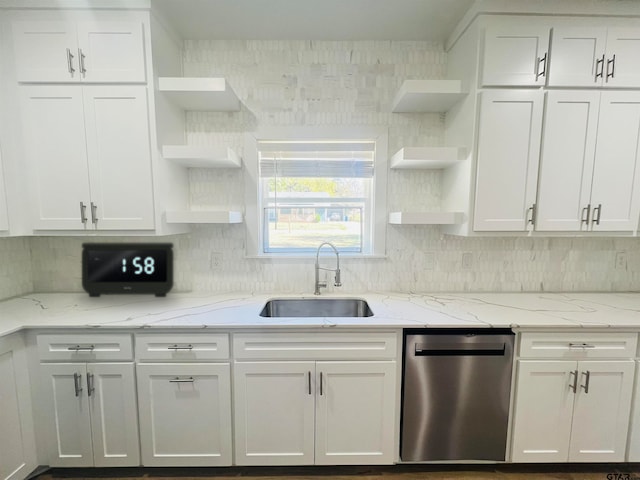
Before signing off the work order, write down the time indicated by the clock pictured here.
1:58
